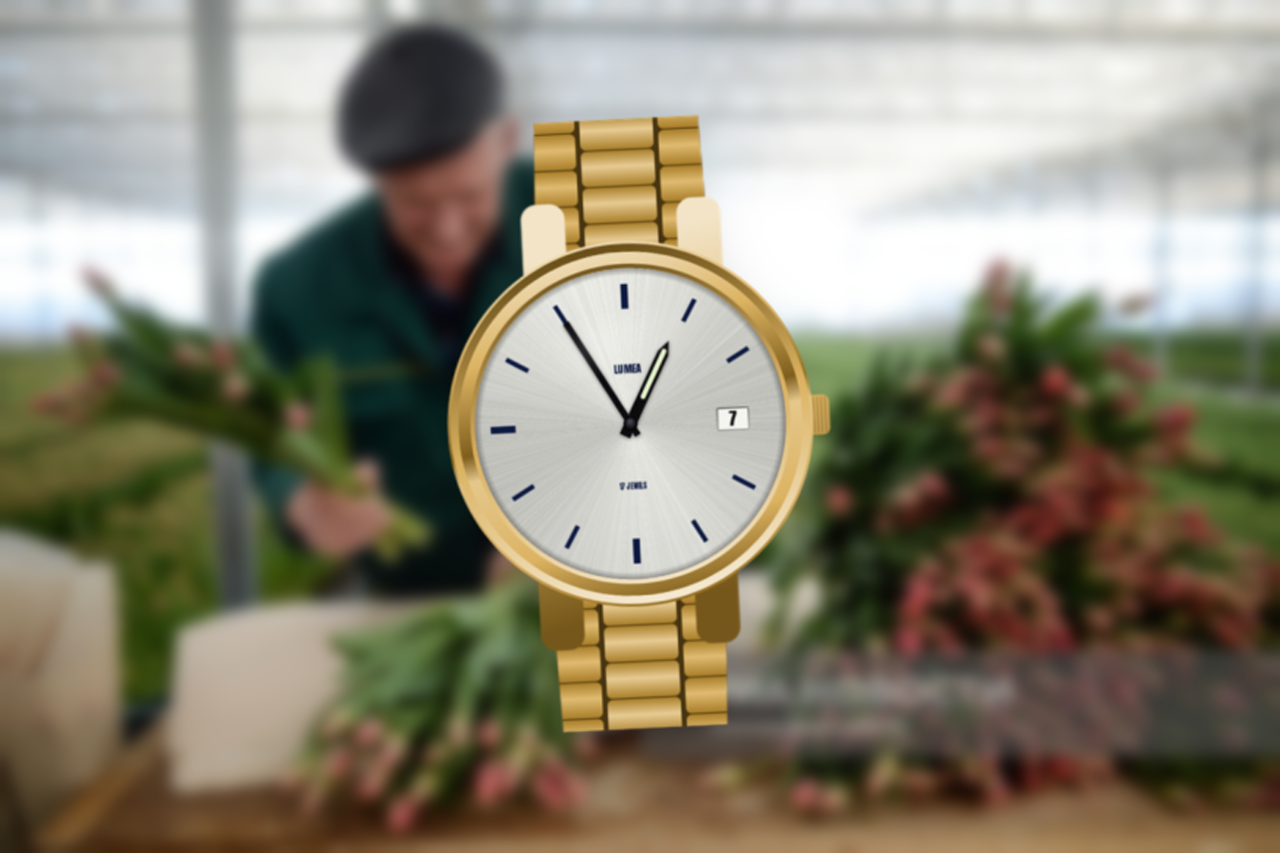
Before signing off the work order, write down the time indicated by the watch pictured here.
12:55
